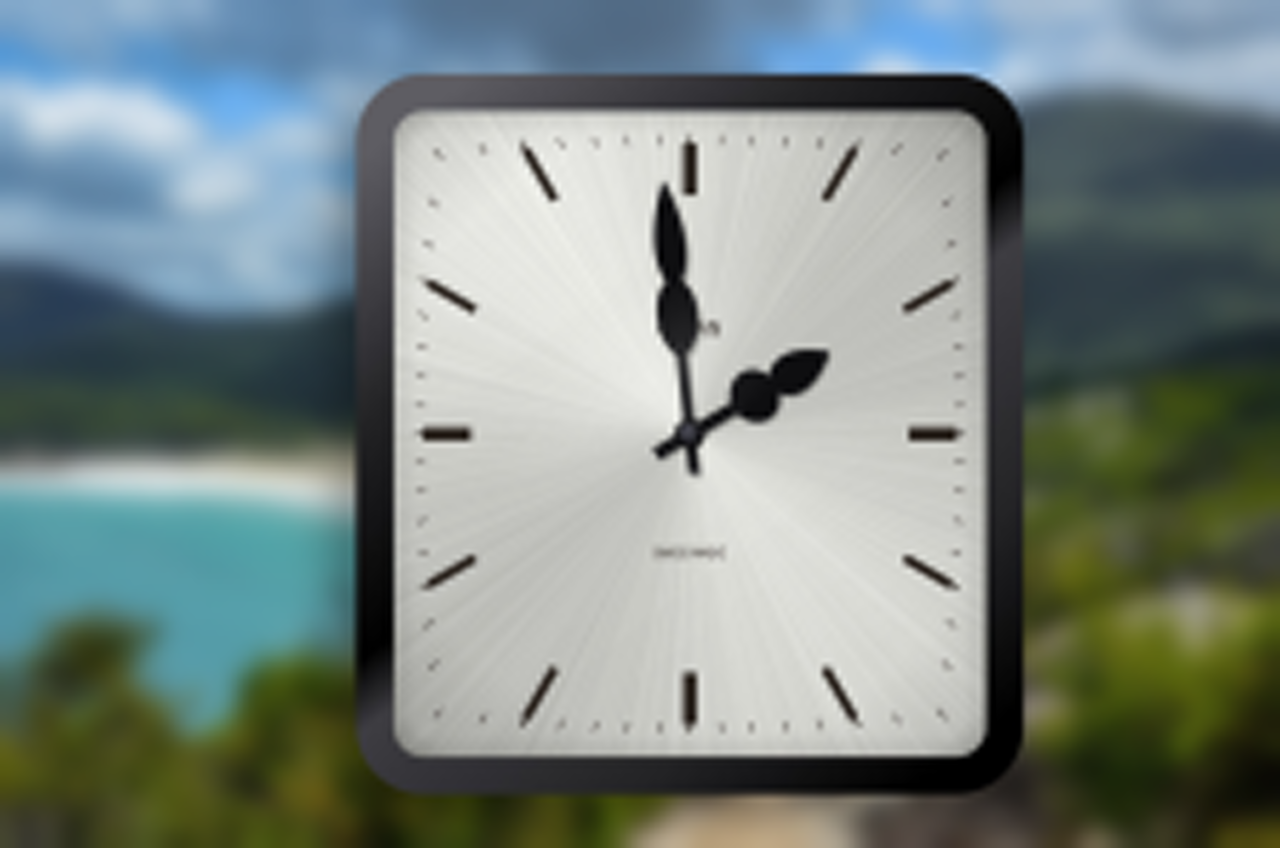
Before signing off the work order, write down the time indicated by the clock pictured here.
1:59
